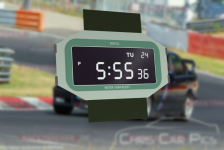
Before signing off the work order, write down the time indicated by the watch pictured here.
5:55:36
